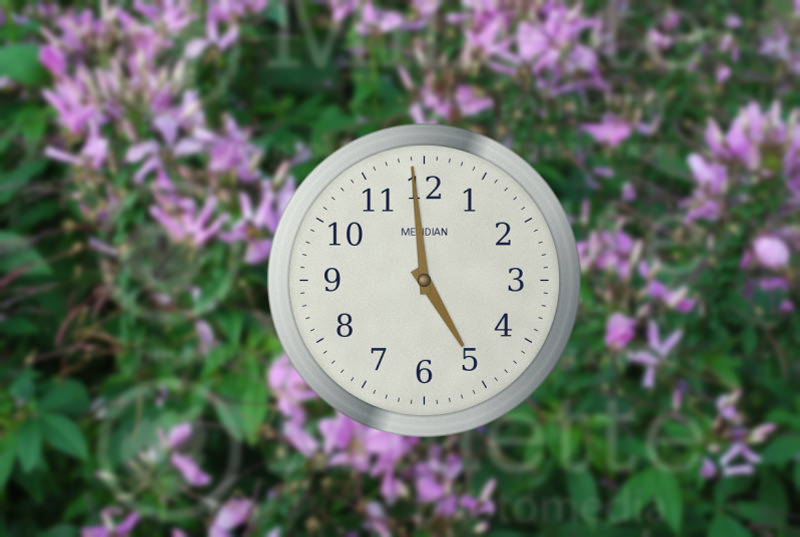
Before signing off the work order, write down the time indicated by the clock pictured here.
4:59
